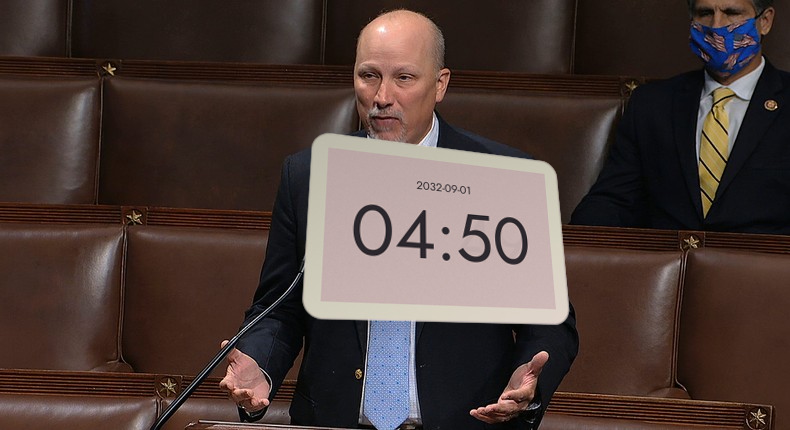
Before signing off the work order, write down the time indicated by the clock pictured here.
4:50
